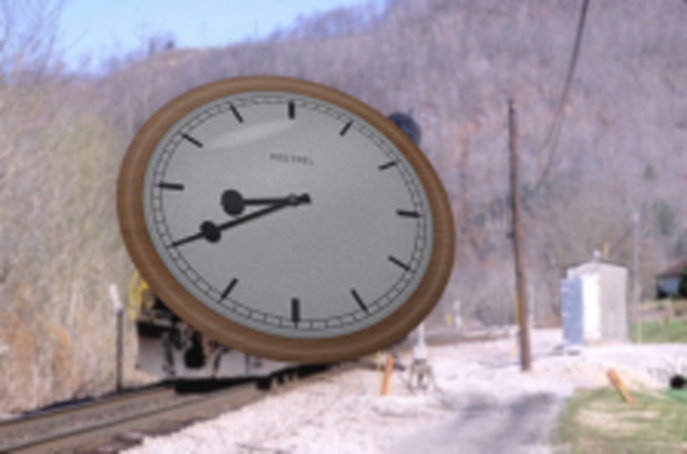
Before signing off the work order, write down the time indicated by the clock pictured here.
8:40
